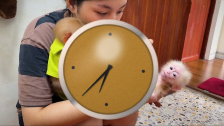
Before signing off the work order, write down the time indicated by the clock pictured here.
6:37
